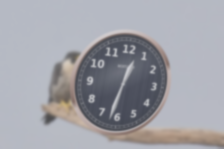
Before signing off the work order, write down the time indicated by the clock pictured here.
12:32
